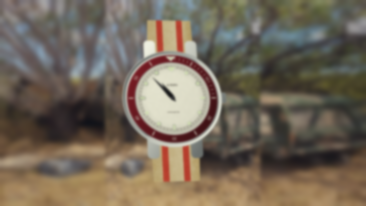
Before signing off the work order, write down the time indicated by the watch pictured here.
10:53
